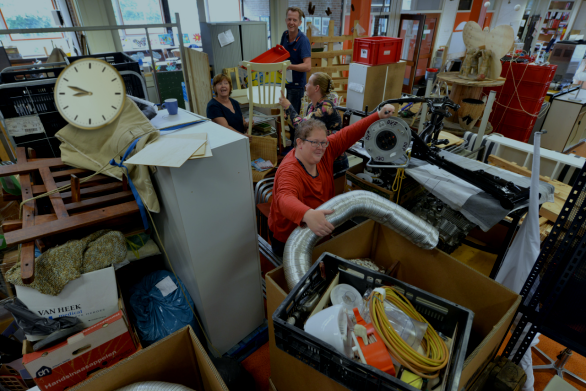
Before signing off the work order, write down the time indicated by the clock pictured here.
8:48
